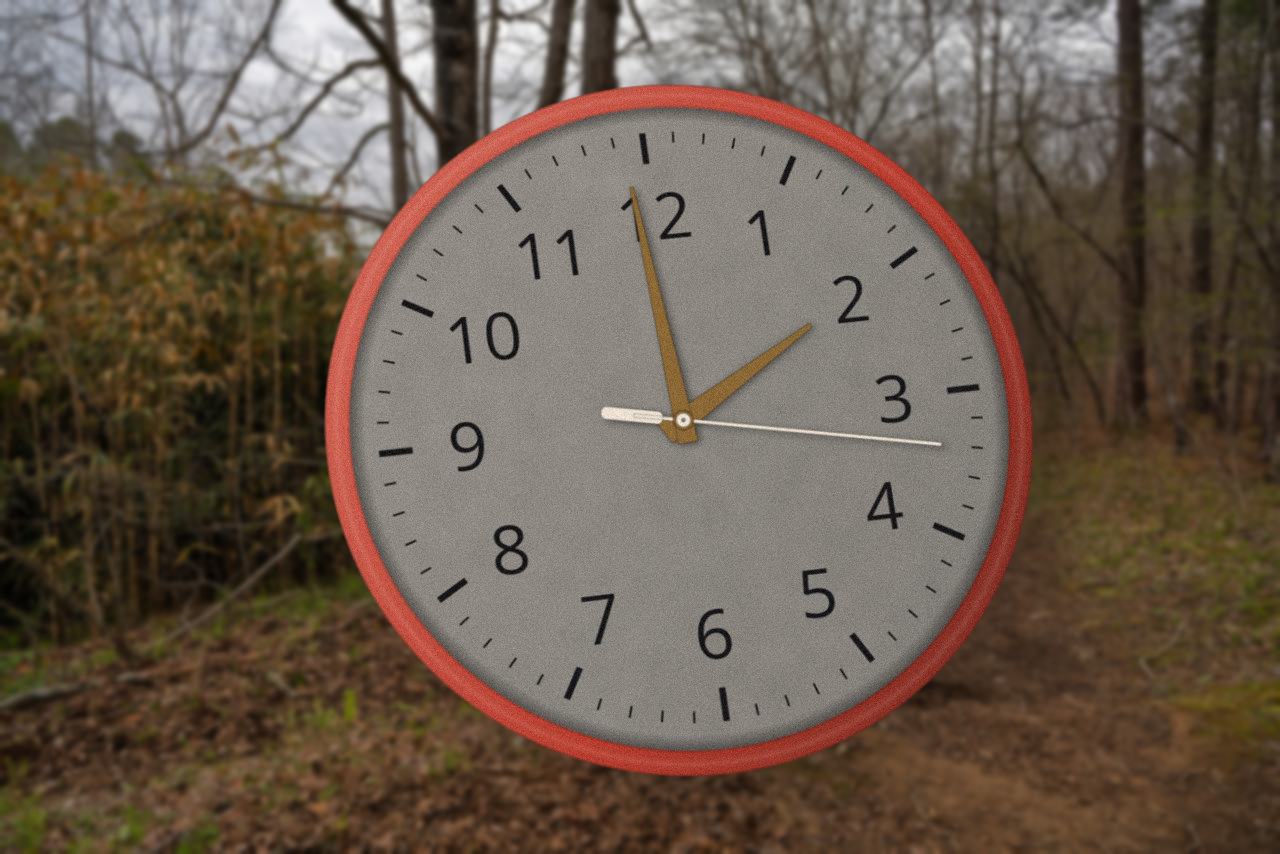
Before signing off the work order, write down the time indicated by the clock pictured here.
1:59:17
